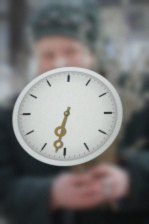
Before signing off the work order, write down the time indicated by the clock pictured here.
6:32
